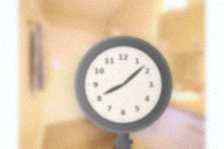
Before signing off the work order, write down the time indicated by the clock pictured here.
8:08
